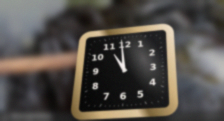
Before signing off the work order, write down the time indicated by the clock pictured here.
10:59
